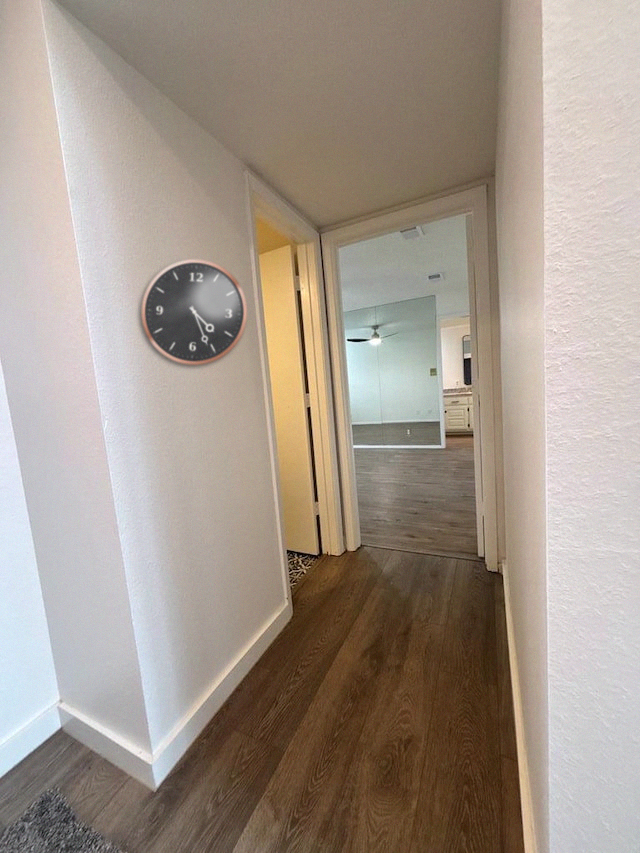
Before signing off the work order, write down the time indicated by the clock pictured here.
4:26
